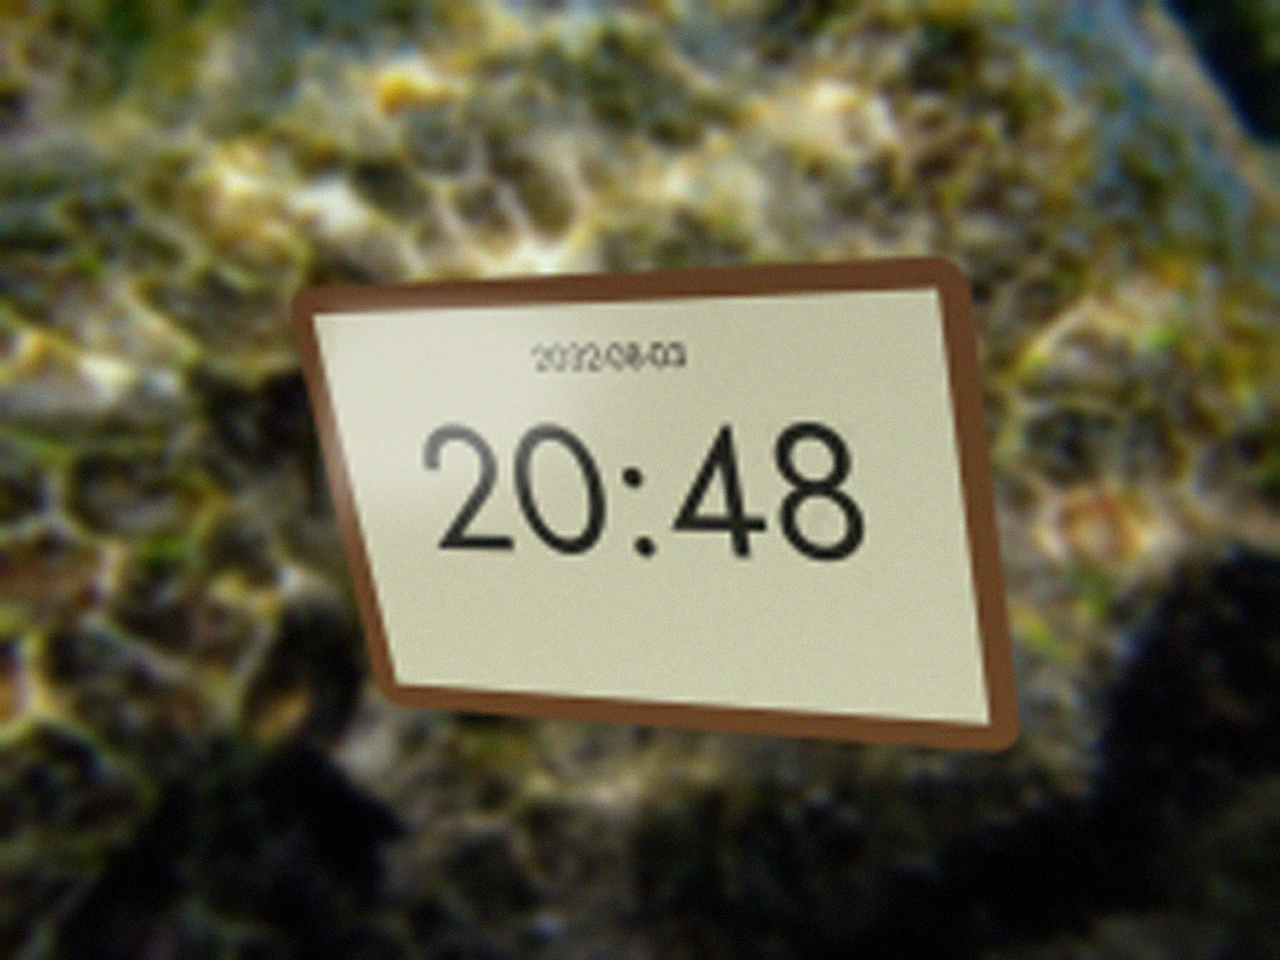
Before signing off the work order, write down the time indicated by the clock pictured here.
20:48
